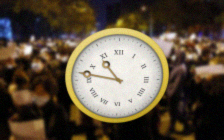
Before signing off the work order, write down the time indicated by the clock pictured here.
10:47
